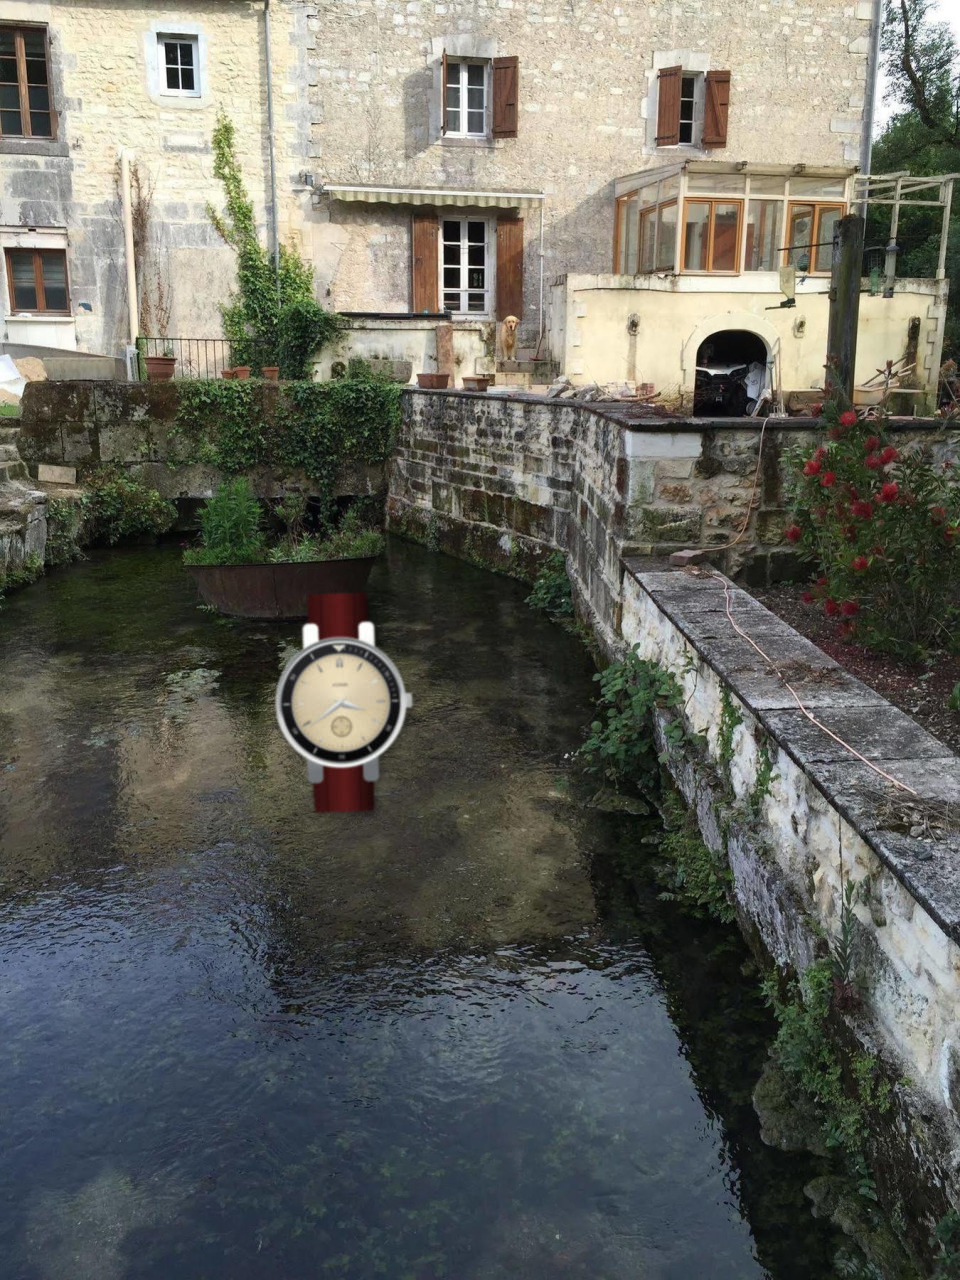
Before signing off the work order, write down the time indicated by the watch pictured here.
3:39
